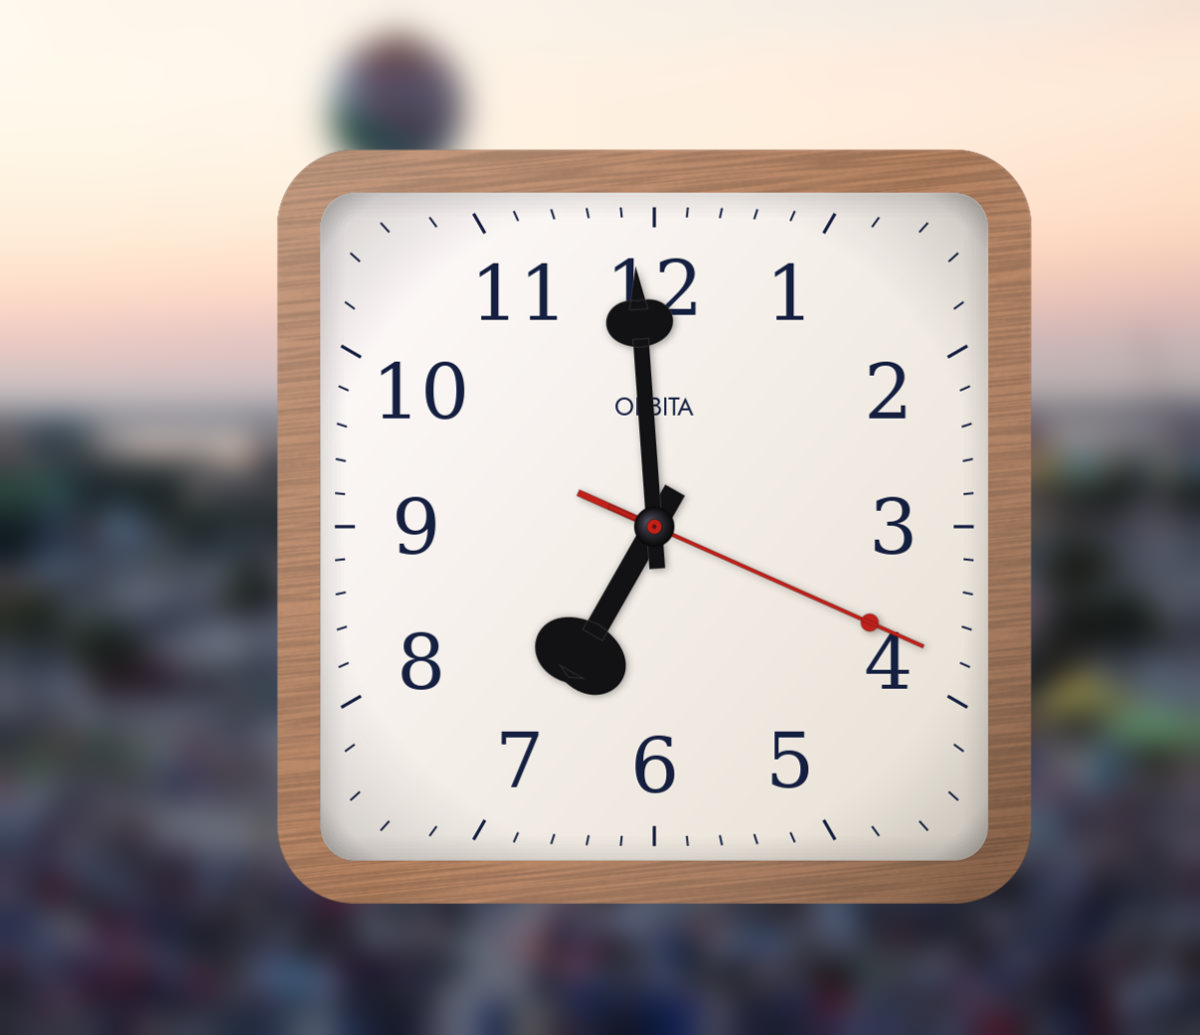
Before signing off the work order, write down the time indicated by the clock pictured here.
6:59:19
